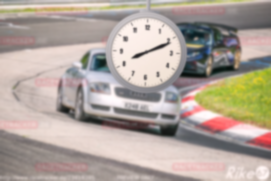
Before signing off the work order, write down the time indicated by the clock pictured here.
8:11
